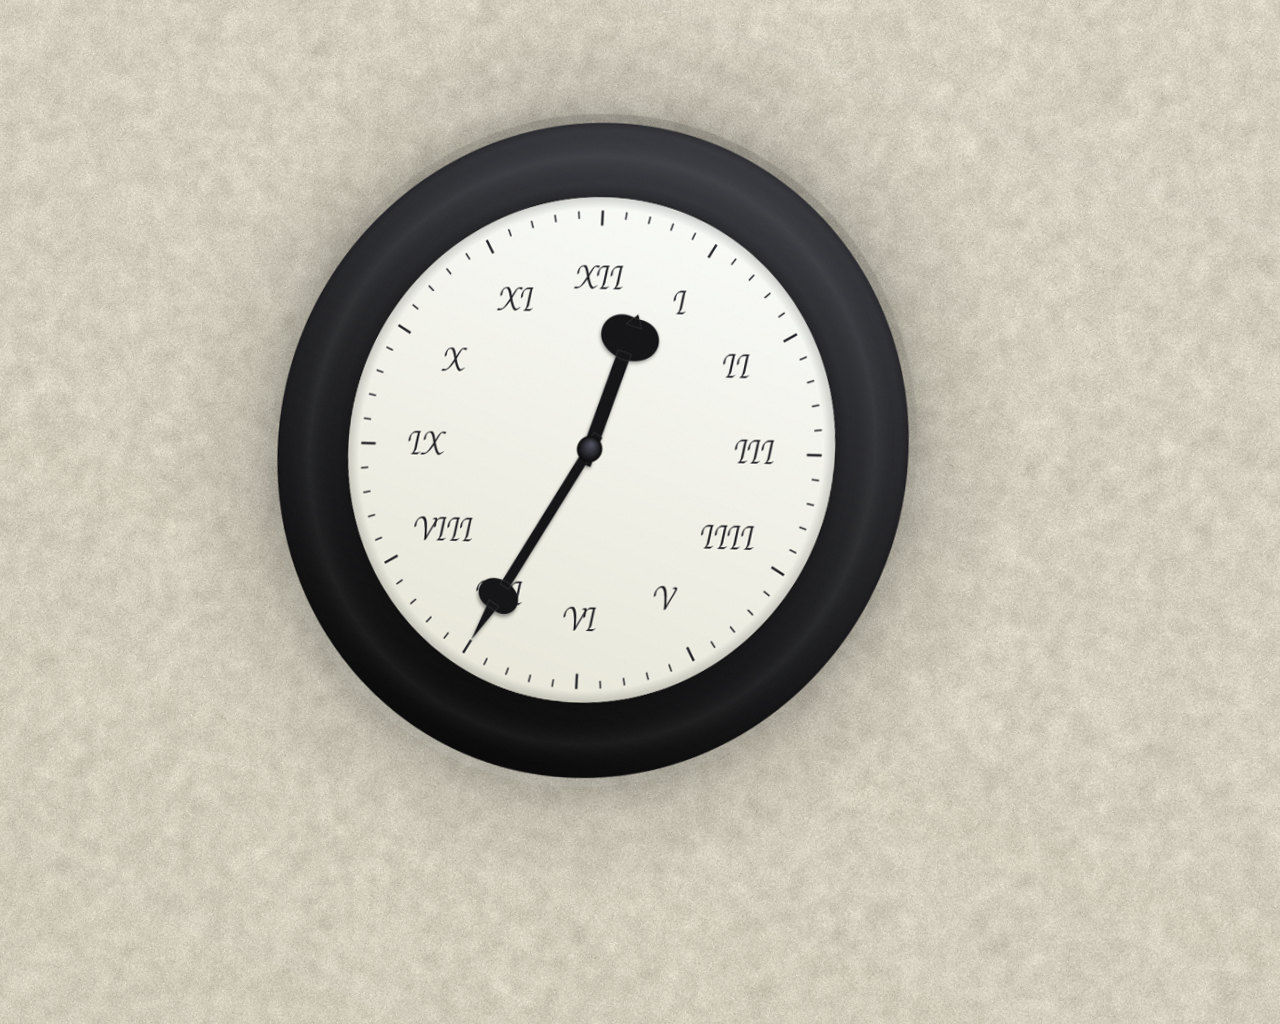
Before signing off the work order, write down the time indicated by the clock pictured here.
12:35
